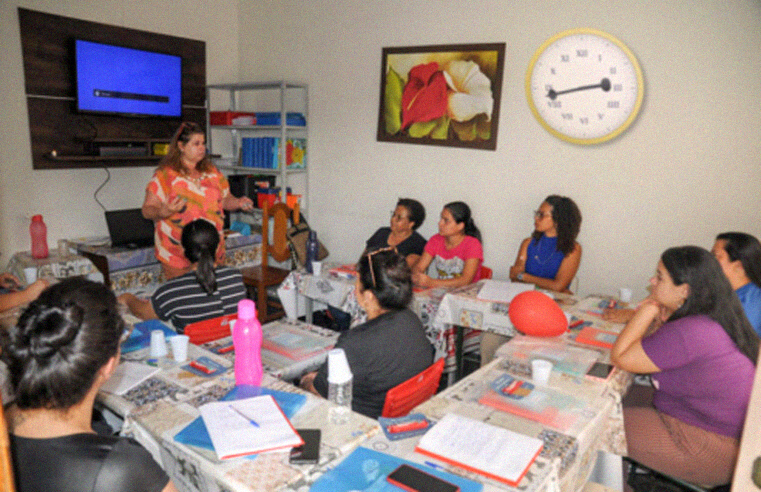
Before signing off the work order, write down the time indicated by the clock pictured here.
2:43
